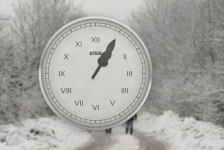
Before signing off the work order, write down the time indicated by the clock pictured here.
1:05
